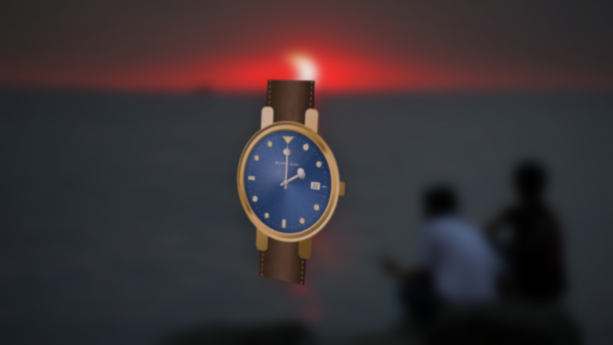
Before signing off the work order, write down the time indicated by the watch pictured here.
2:00
